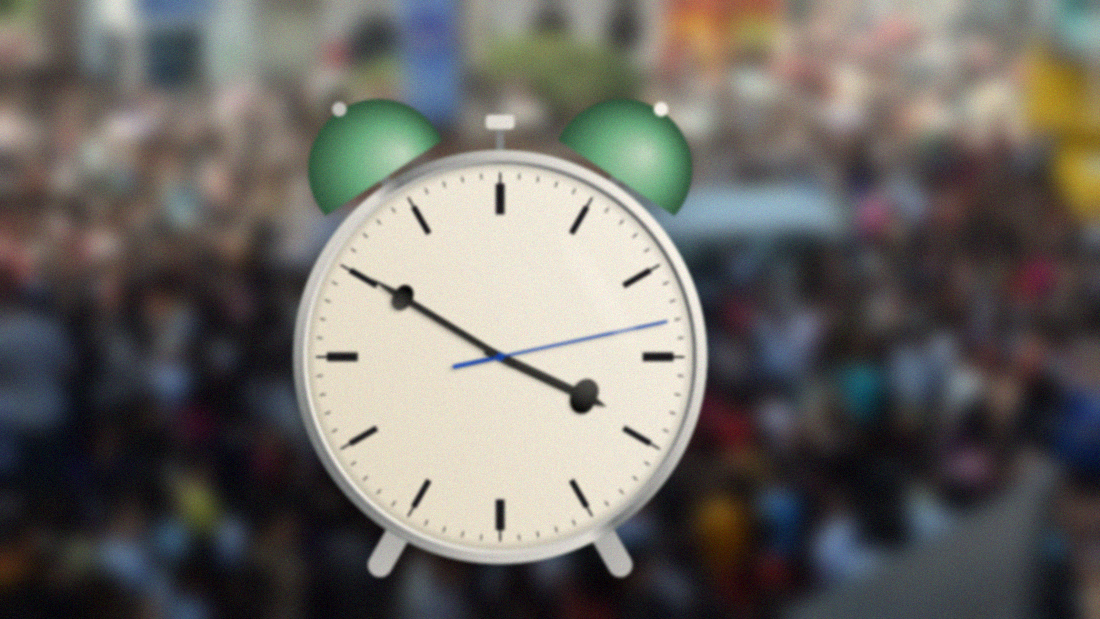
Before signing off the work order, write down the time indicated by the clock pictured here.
3:50:13
